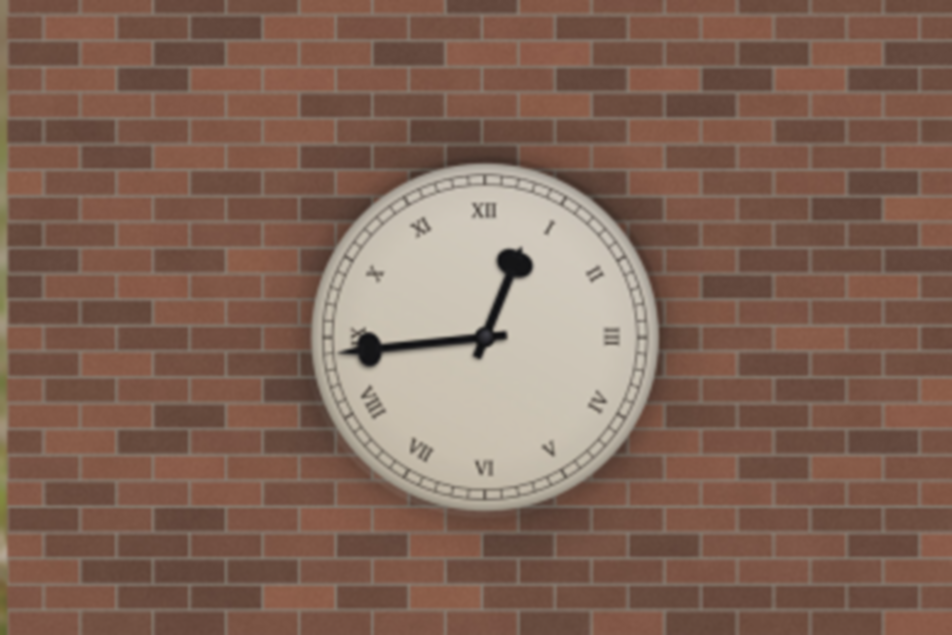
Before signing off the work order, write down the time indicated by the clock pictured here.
12:44
